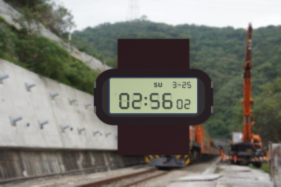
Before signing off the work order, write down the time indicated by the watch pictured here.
2:56:02
